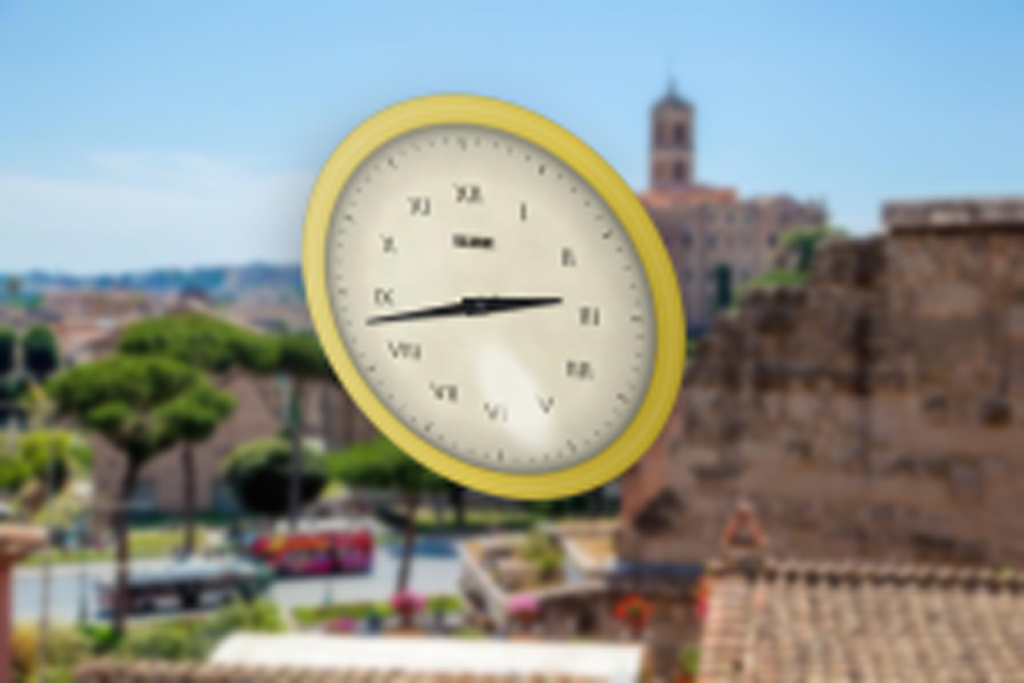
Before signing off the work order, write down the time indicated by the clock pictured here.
2:43
